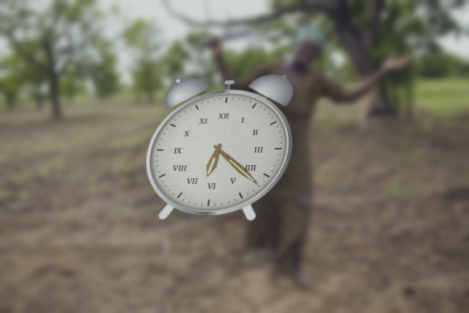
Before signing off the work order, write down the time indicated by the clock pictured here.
6:22
